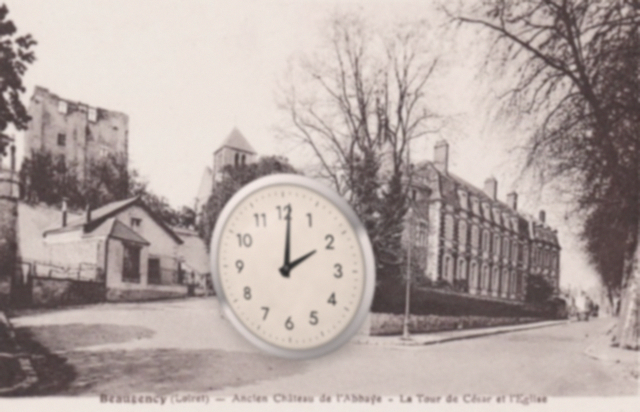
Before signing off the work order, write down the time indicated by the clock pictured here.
2:01
